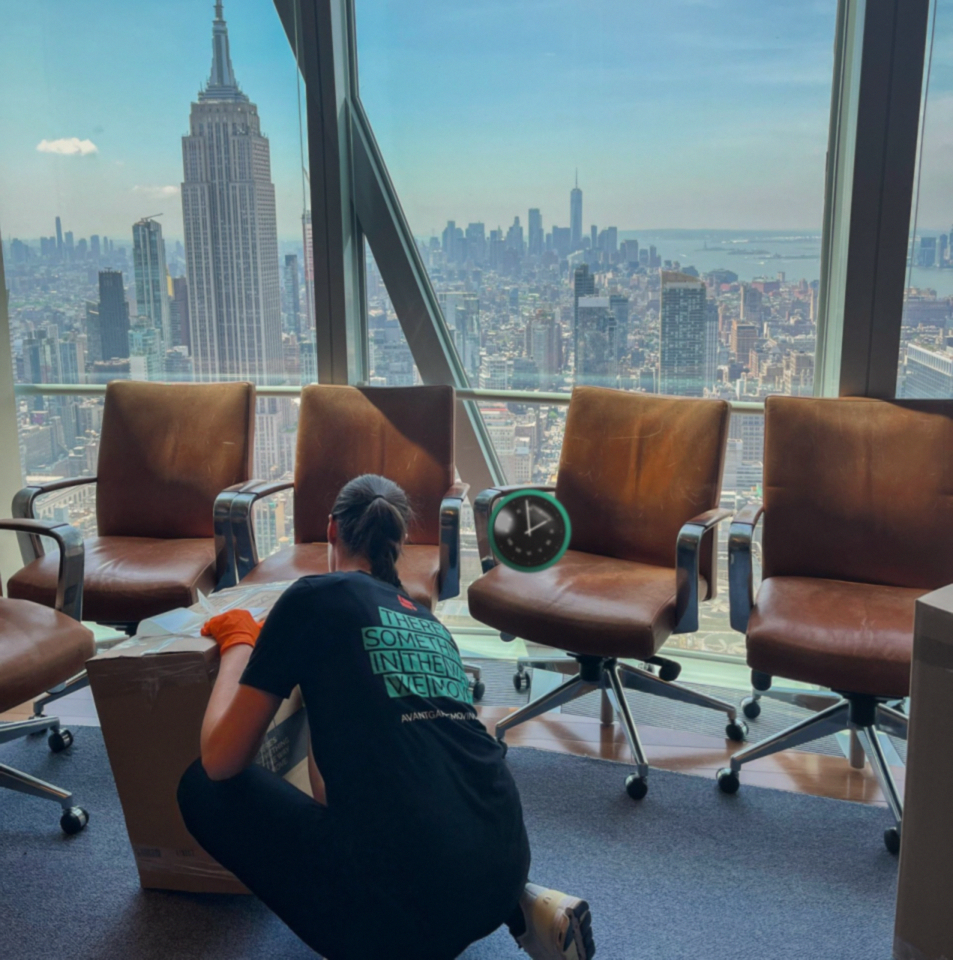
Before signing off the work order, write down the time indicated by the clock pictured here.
1:59
